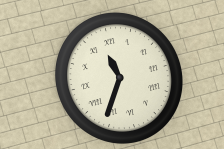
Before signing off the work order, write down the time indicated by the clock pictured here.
11:36
